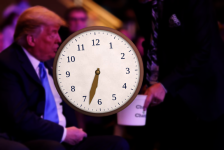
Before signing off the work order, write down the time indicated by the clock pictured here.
6:33
